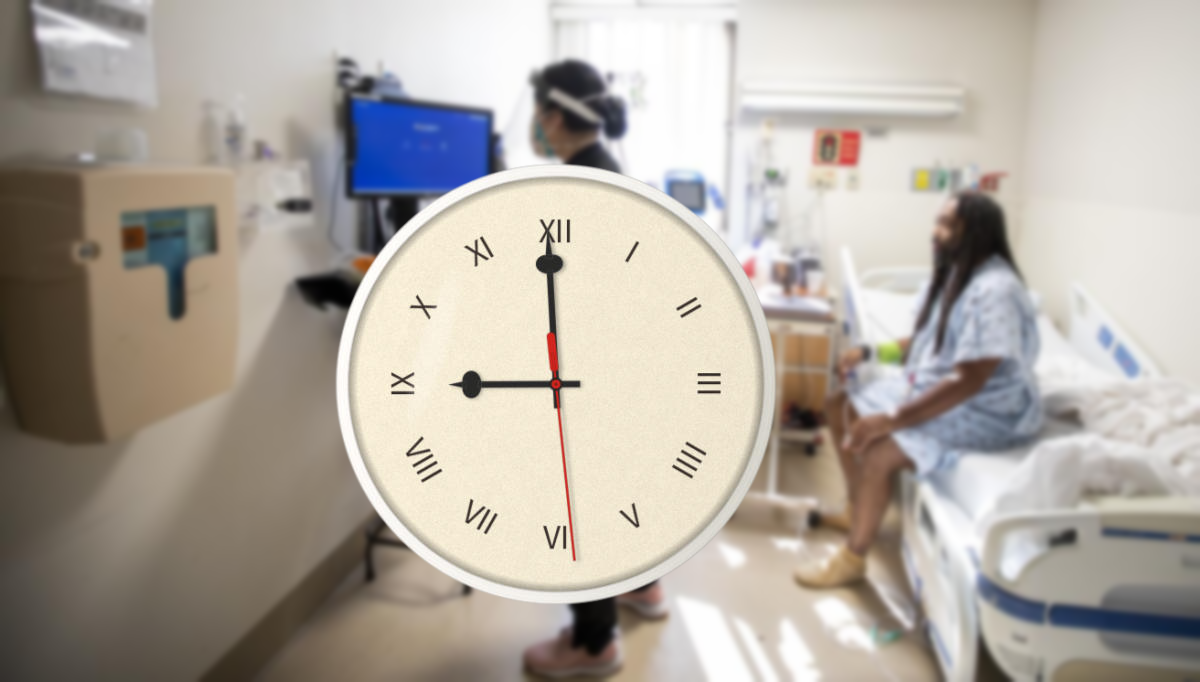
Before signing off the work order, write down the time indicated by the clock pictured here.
8:59:29
